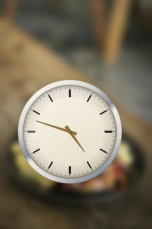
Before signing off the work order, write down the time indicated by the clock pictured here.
4:48
